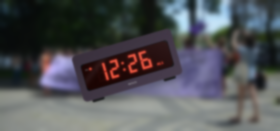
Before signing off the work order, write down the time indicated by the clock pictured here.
12:26
